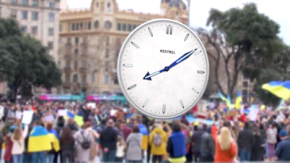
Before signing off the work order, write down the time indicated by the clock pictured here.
8:09
